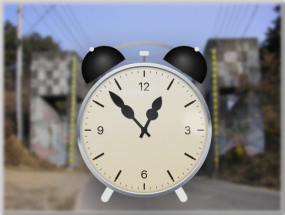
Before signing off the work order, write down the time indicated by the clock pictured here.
12:53
